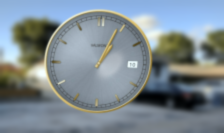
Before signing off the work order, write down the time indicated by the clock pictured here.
1:04
